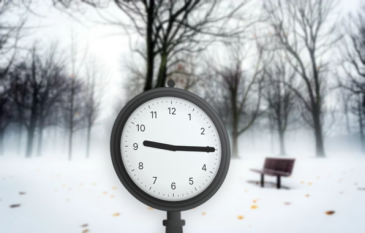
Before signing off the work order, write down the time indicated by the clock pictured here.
9:15
